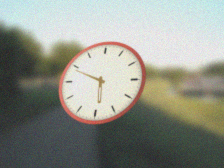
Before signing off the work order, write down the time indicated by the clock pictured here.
5:49
